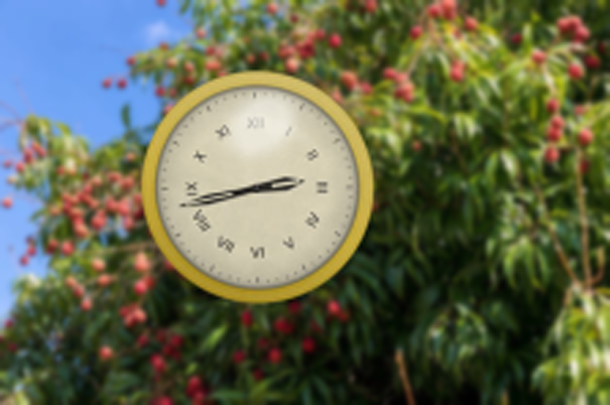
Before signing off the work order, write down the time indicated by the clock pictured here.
2:43
